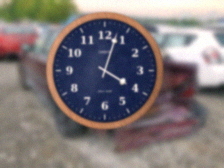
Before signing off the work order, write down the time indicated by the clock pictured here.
4:03
